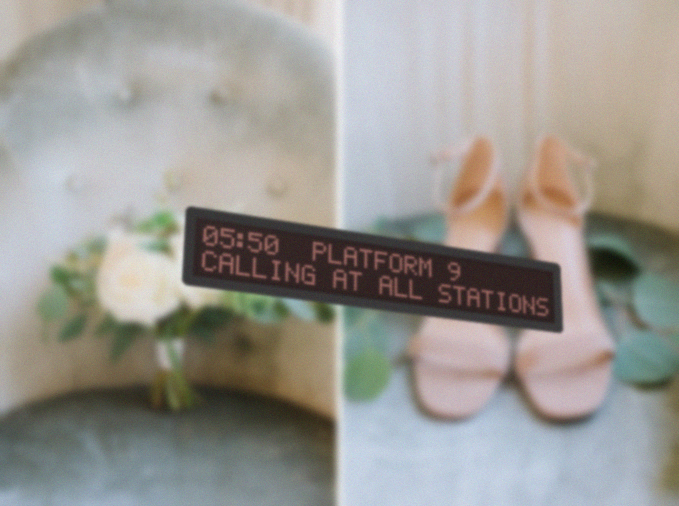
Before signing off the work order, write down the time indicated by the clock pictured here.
5:50
